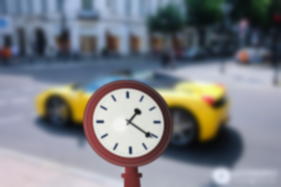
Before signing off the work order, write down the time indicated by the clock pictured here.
1:21
